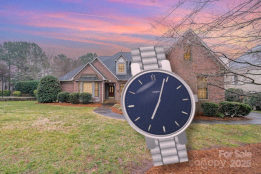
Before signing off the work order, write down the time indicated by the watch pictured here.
7:04
